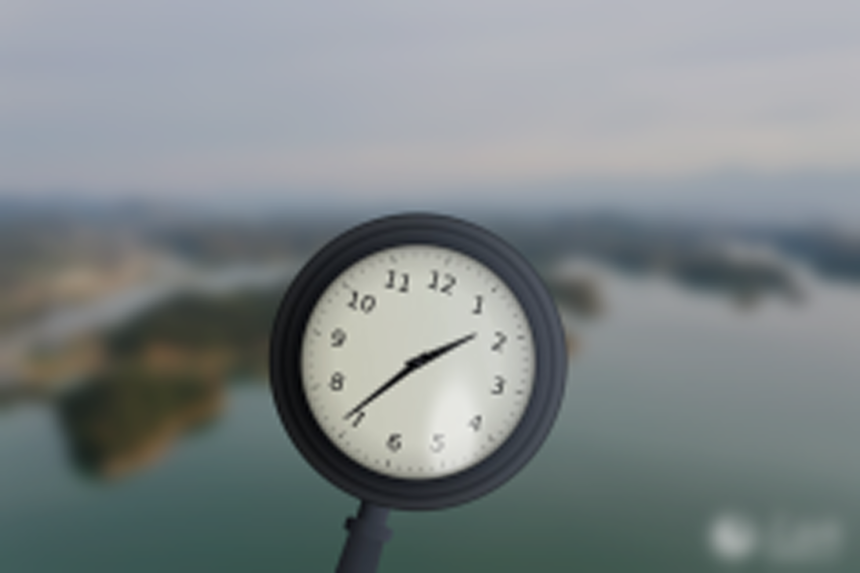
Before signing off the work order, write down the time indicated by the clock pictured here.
1:36
